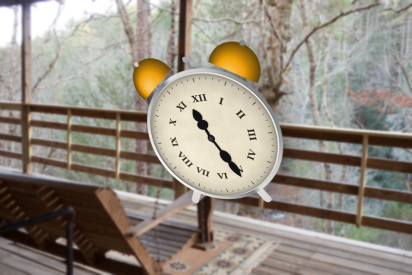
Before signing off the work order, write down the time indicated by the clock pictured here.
11:26
